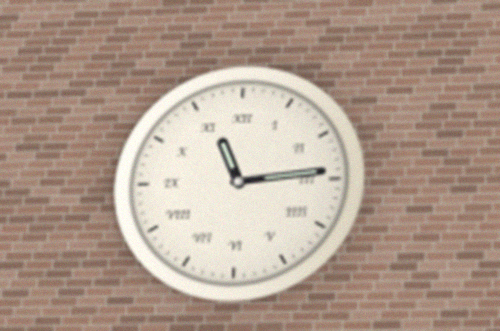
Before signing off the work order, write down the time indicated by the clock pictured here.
11:14
